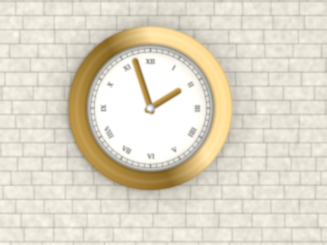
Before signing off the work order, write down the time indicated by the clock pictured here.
1:57
